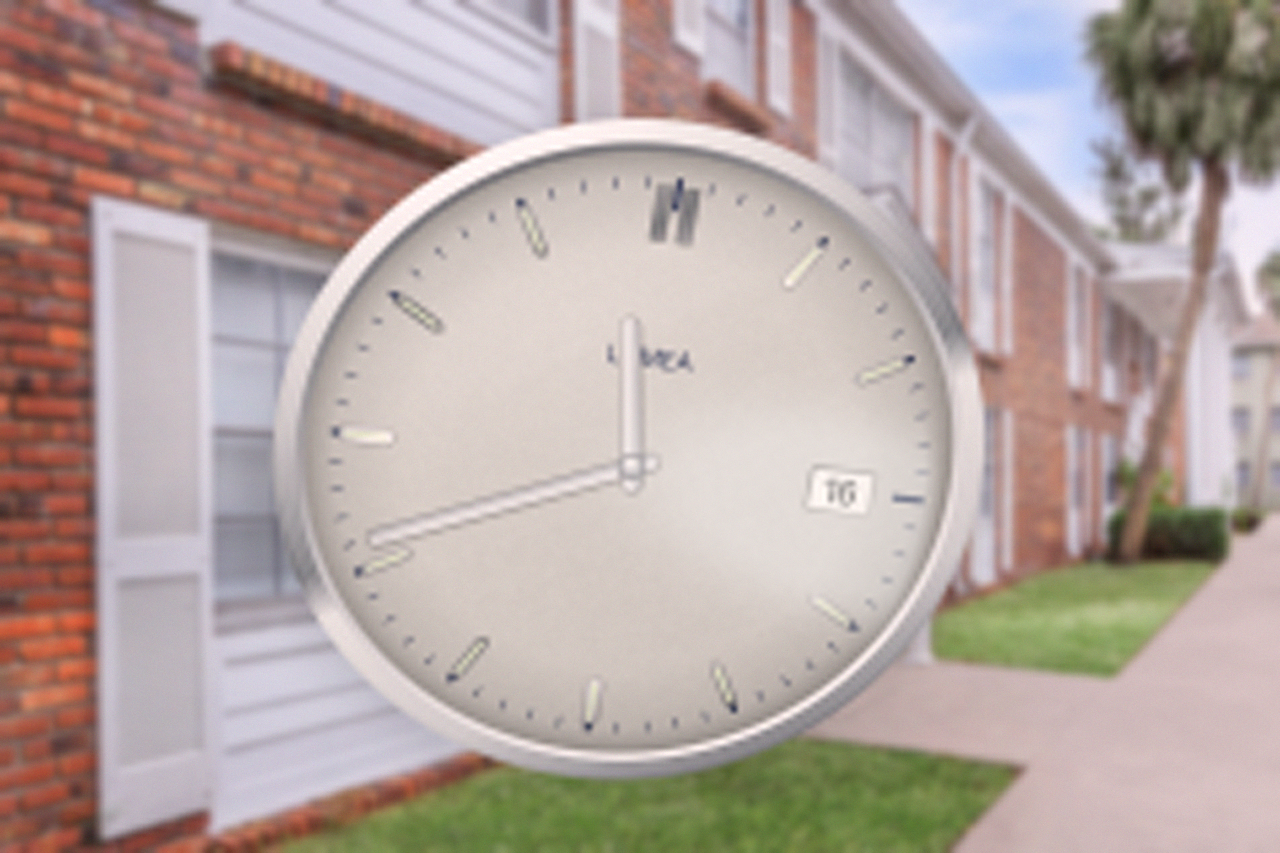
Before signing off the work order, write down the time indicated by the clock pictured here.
11:41
